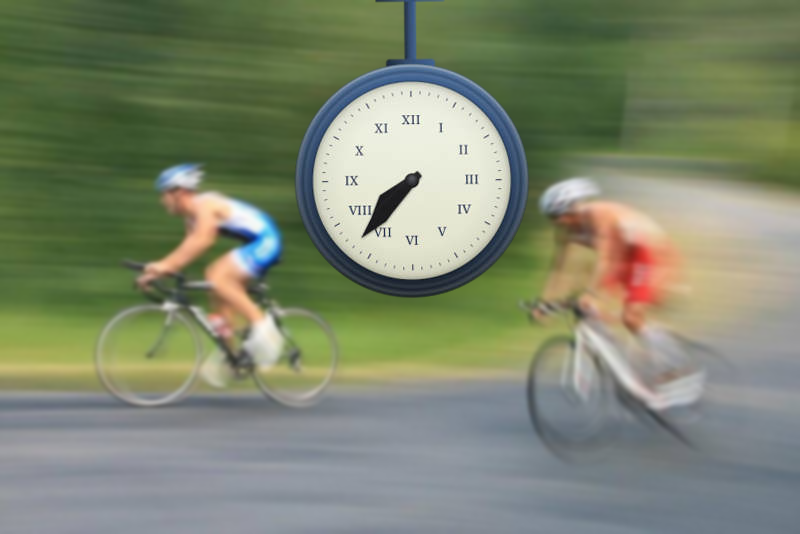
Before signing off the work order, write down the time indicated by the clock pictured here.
7:37
